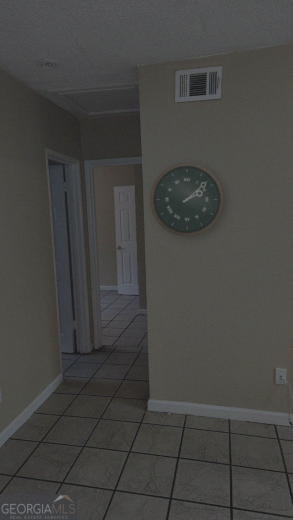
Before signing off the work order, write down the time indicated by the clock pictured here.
2:08
